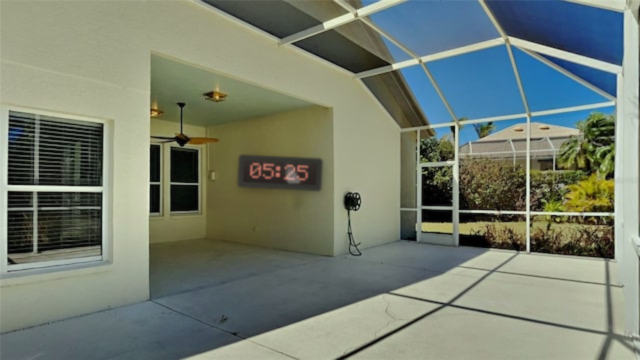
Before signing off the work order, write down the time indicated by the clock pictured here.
5:25
